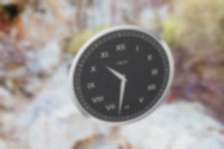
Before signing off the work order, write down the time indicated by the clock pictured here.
10:32
